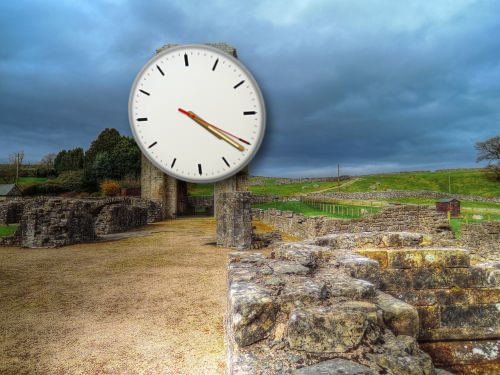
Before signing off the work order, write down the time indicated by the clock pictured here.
4:21:20
